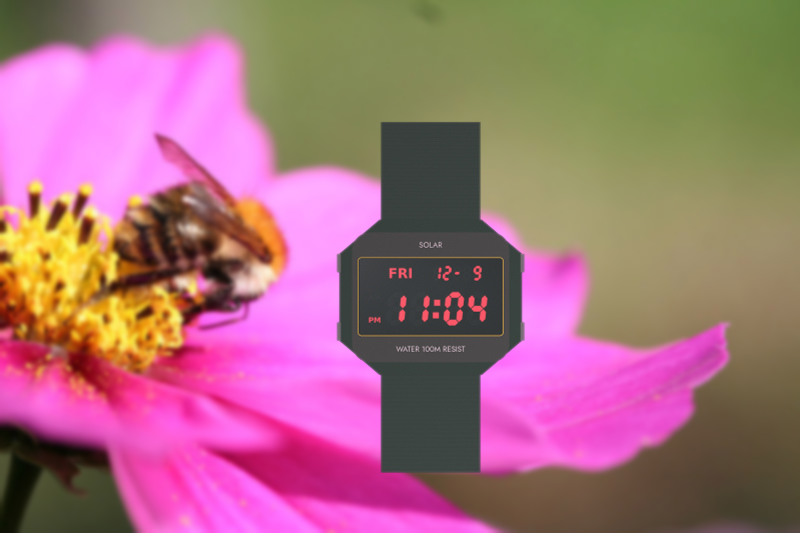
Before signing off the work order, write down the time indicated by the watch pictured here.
11:04
